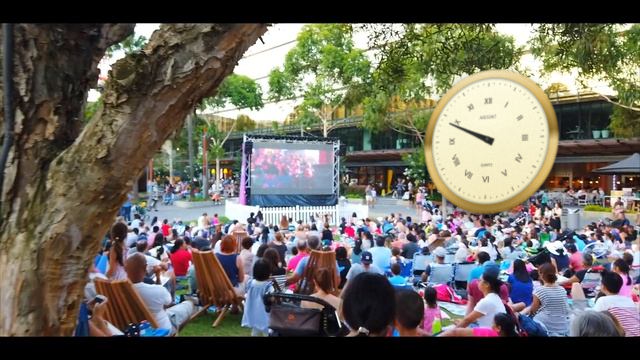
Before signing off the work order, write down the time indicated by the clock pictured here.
9:49
